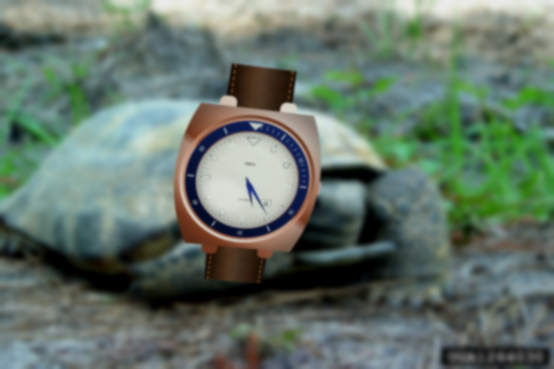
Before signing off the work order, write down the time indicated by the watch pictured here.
5:24
